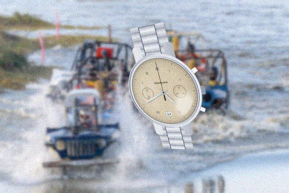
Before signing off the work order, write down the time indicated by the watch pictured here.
4:41
